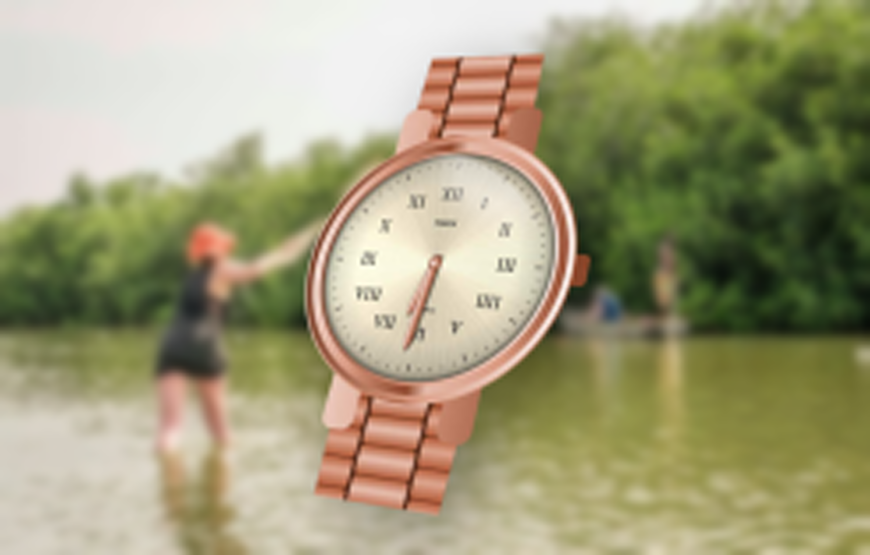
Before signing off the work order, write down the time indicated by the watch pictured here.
6:31
